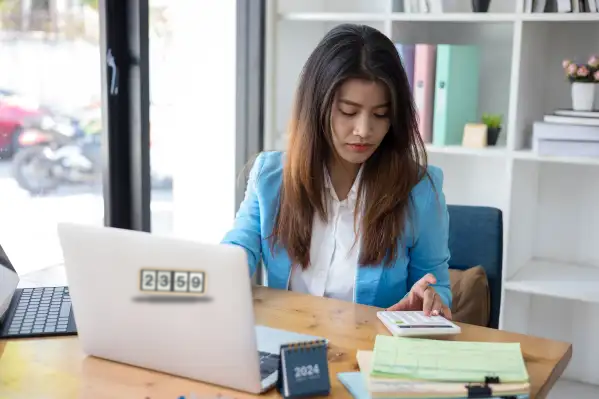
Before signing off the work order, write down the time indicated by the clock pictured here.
23:59
